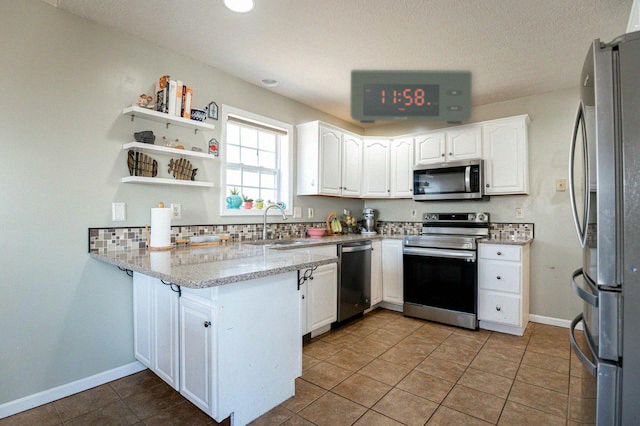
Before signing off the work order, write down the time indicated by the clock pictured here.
11:58
